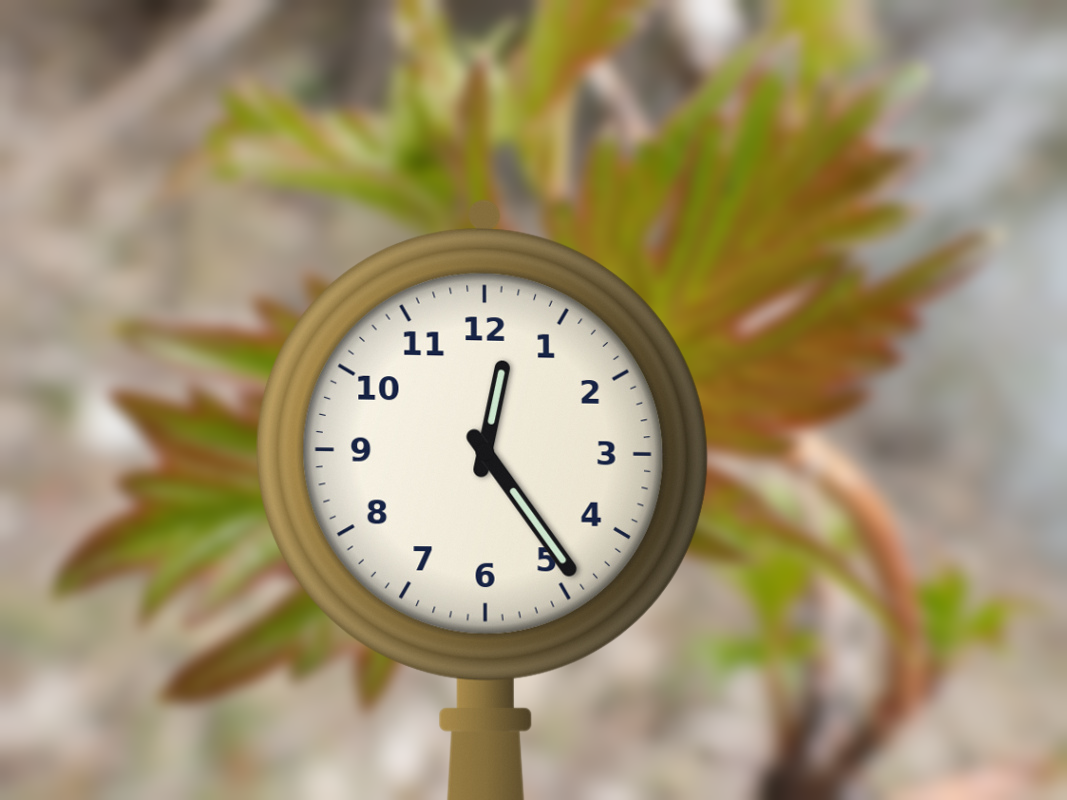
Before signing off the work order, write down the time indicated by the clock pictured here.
12:24
